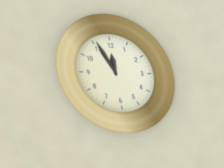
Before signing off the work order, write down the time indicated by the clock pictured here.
11:56
